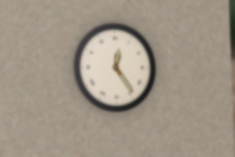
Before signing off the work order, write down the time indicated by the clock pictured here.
12:24
